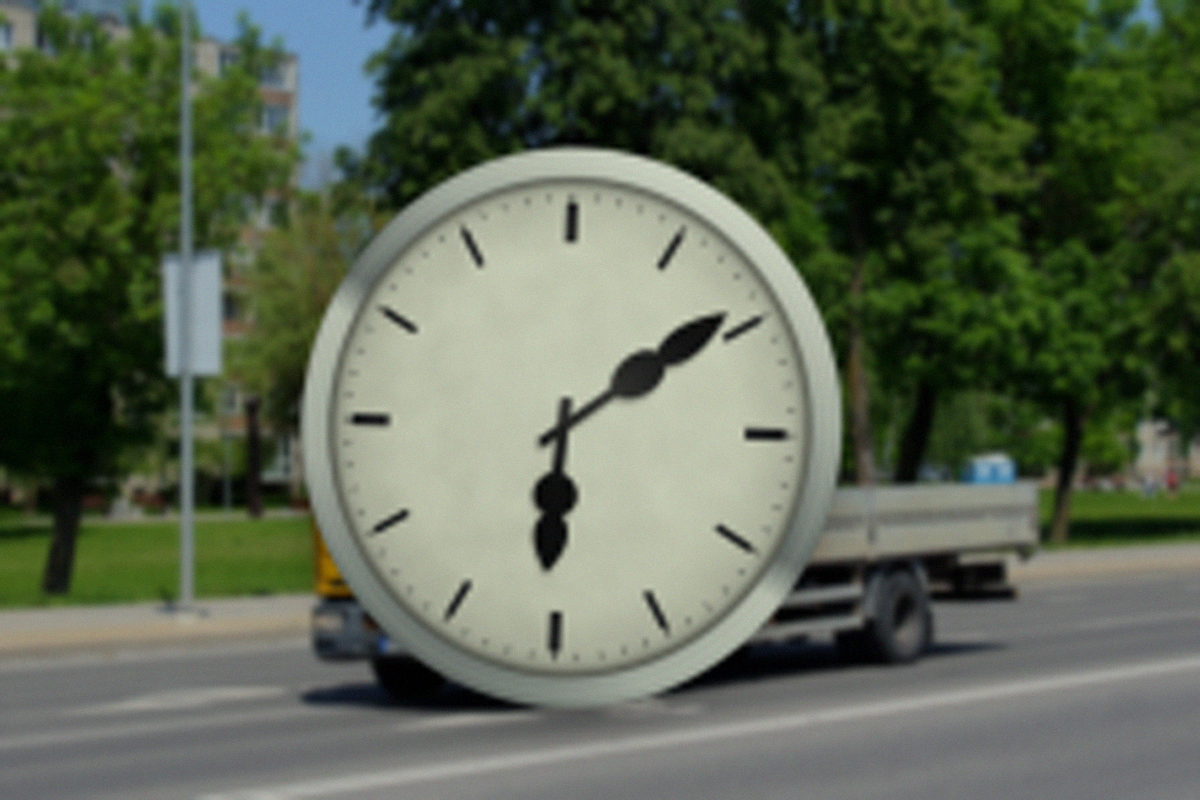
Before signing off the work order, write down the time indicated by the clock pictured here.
6:09
